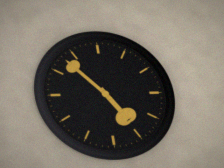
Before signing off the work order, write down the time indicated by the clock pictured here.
4:53
